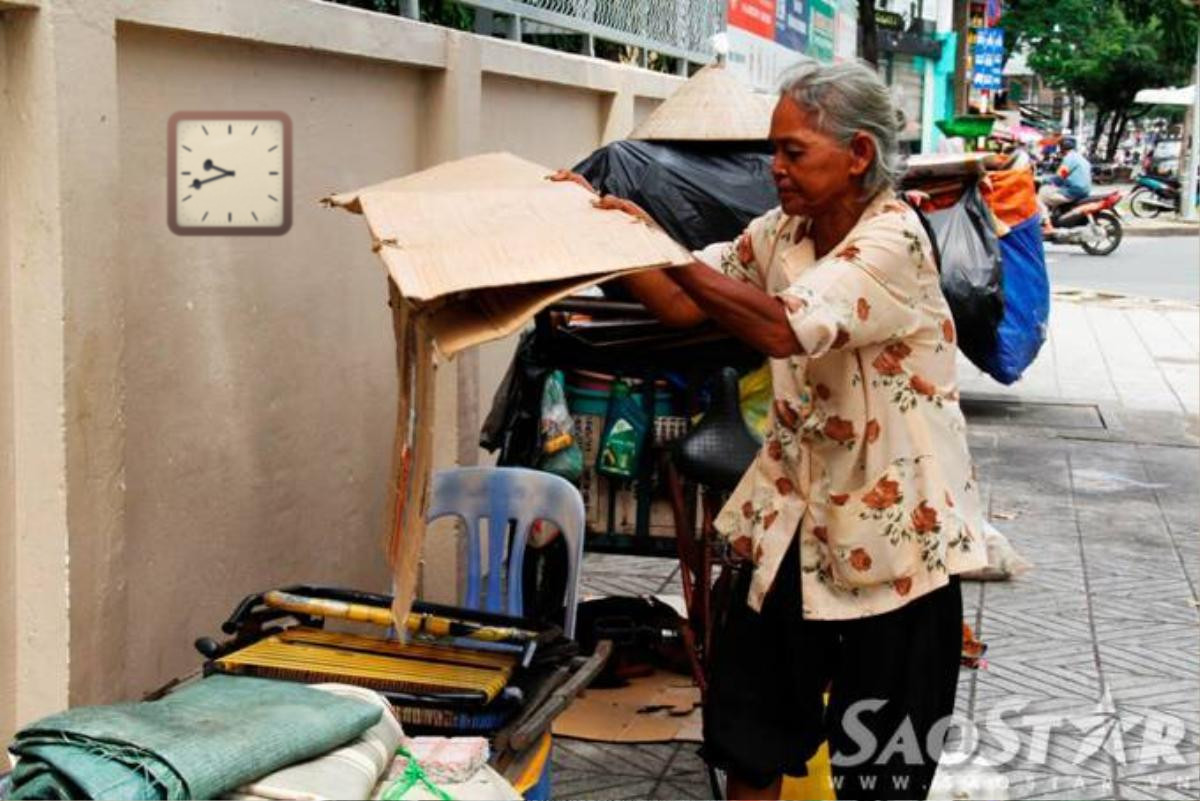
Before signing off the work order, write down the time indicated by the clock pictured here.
9:42
